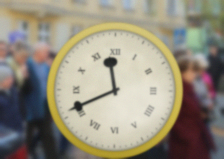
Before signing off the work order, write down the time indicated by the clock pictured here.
11:41
